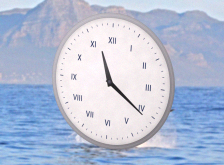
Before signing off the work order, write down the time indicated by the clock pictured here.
11:21
